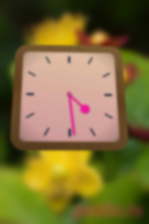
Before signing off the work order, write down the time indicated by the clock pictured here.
4:29
